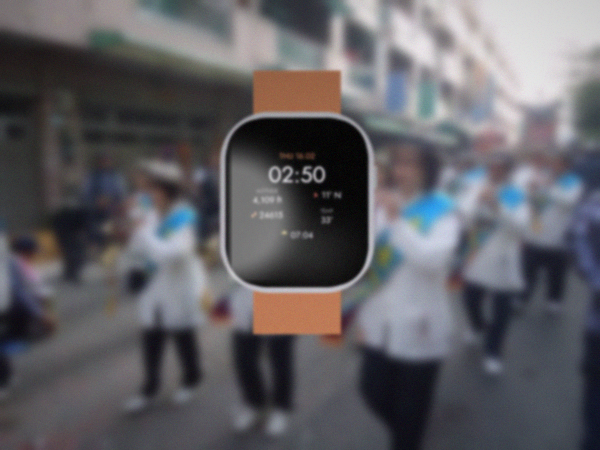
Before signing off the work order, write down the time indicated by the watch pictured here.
2:50
